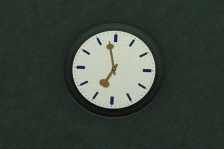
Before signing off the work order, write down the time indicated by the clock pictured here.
6:58
